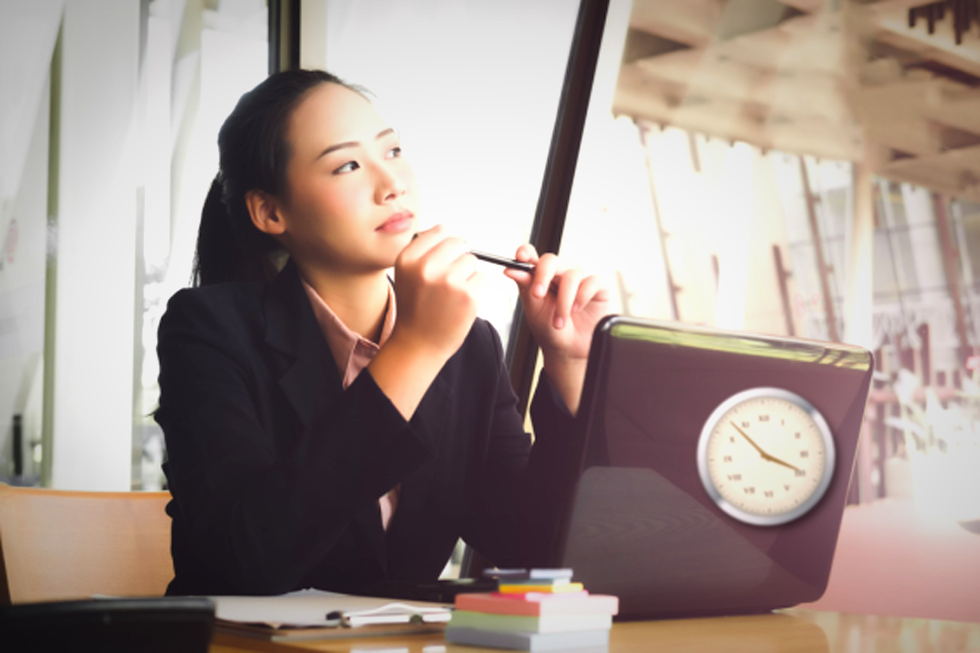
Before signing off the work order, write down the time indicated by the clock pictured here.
3:53
